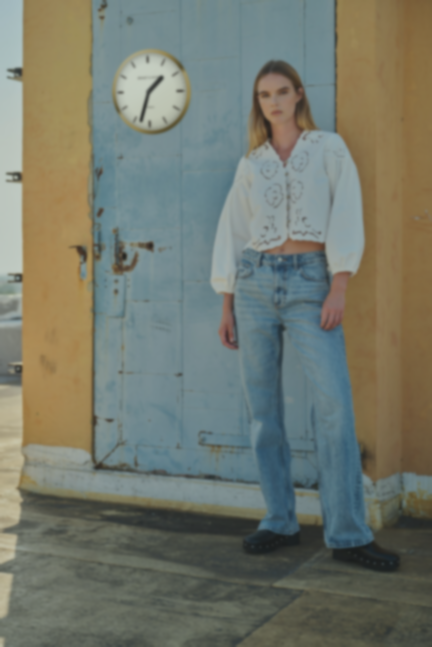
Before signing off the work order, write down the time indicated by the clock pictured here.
1:33
